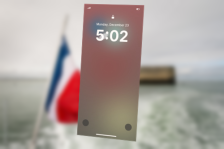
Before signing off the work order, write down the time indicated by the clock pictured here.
5:02
